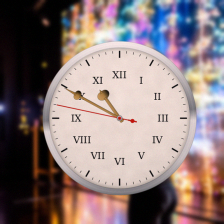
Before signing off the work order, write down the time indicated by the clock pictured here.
10:49:47
